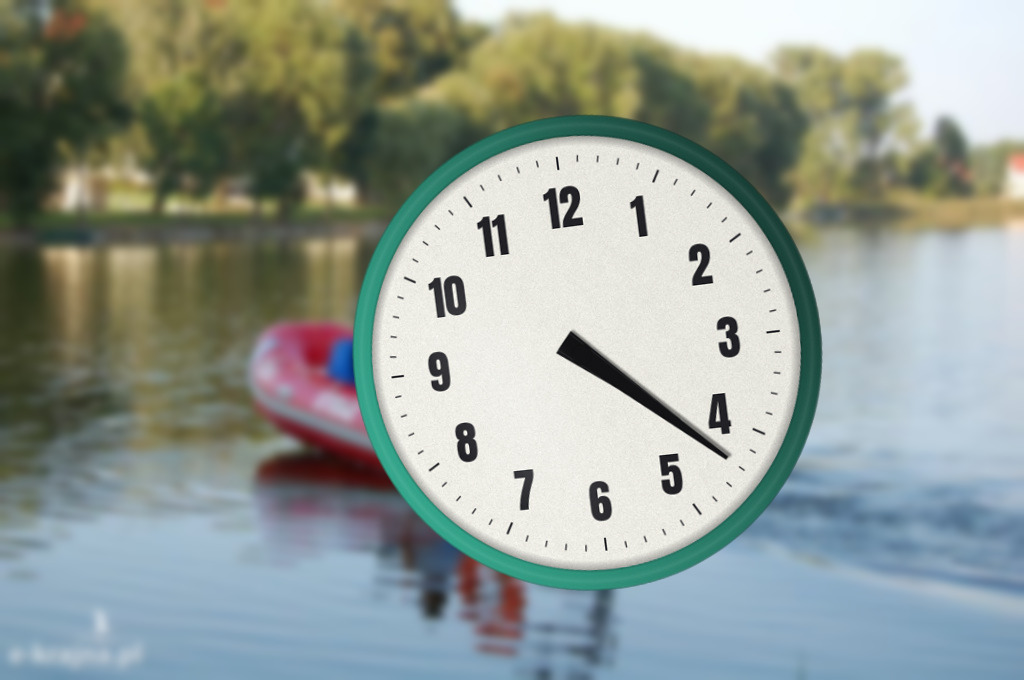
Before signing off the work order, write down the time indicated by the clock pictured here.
4:22
